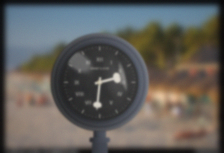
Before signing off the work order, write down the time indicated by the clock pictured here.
2:31
